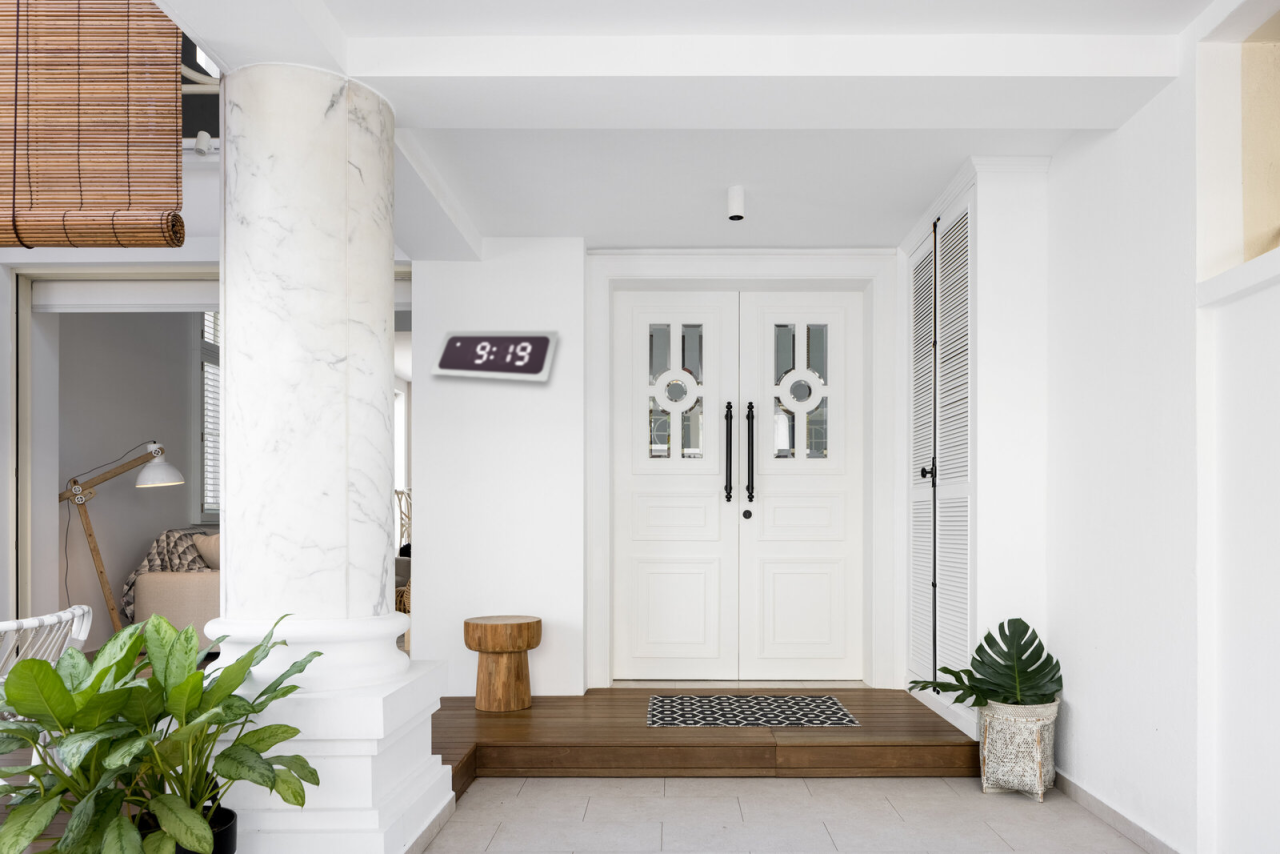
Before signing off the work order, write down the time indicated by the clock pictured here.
9:19
